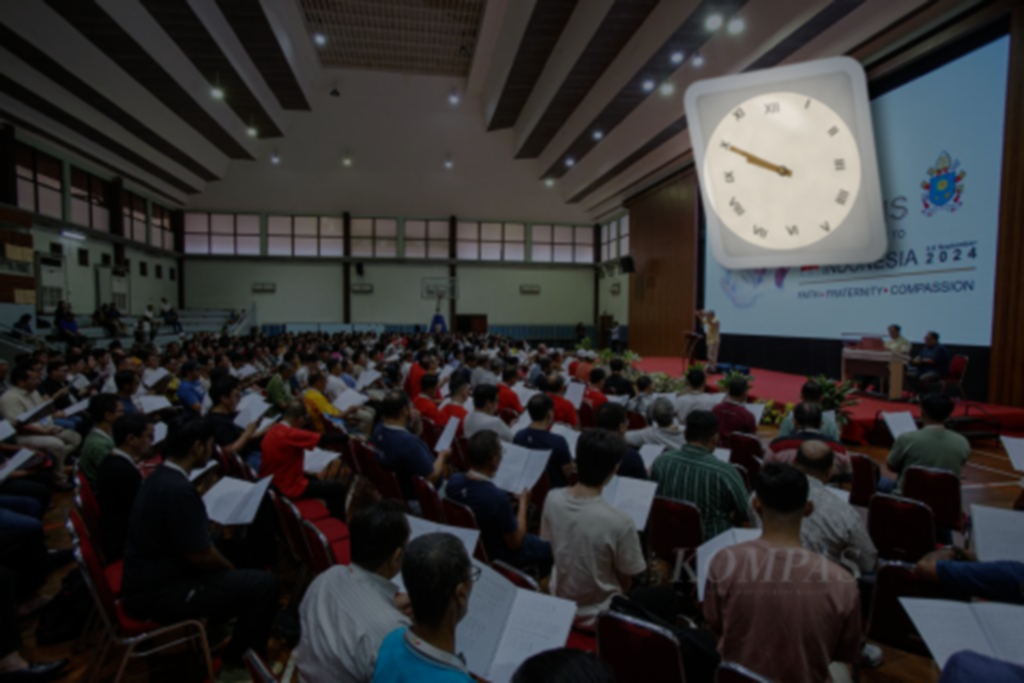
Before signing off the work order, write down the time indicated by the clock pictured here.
9:50
